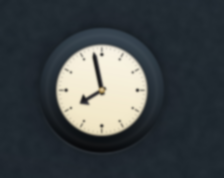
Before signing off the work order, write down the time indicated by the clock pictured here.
7:58
